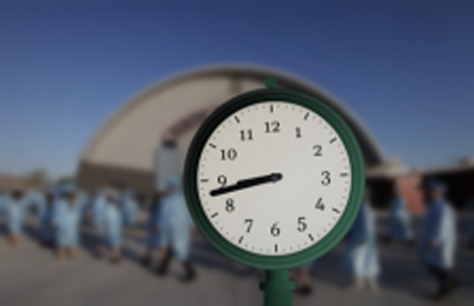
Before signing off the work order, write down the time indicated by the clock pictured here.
8:43
